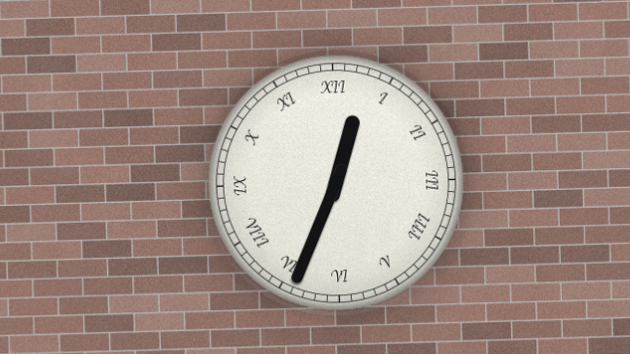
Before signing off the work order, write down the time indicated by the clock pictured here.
12:34
